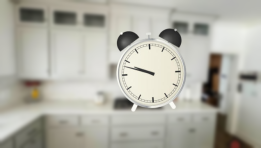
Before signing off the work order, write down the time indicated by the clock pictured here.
9:48
